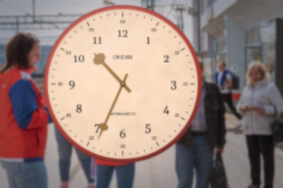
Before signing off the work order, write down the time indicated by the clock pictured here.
10:34
